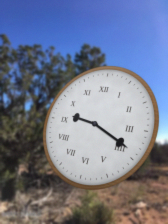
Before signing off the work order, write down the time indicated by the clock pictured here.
9:19
